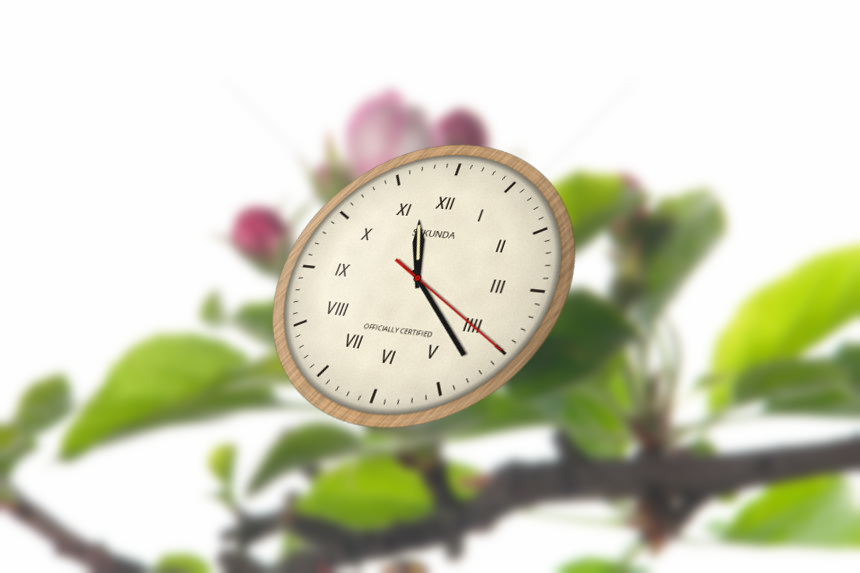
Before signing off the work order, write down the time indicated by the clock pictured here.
11:22:20
